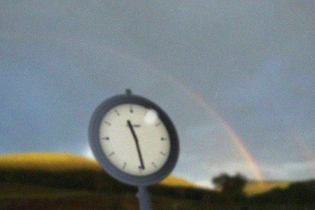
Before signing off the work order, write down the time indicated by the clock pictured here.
11:29
